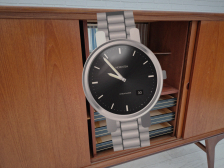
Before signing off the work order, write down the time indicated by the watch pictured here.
9:54
